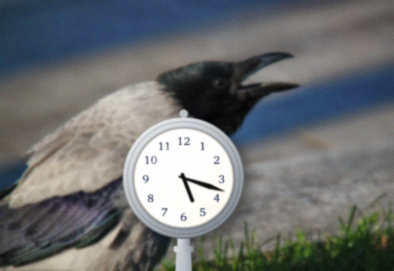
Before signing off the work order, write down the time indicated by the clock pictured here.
5:18
